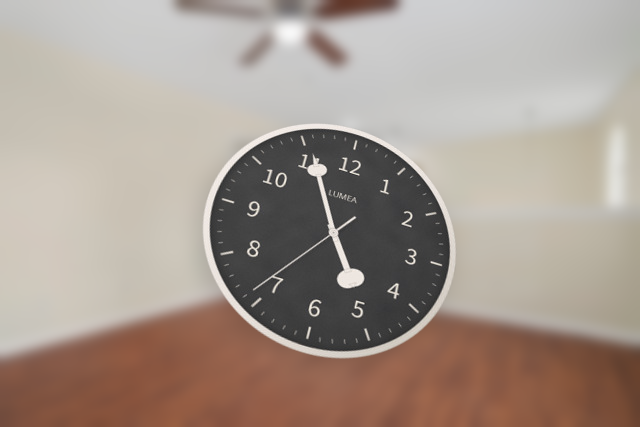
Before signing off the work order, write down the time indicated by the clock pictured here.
4:55:36
